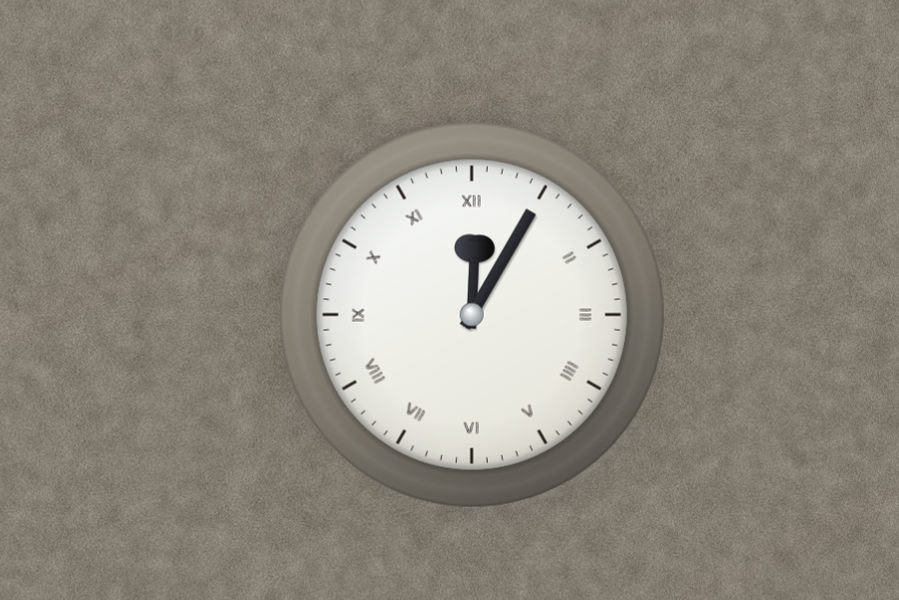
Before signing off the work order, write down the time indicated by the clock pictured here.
12:05
